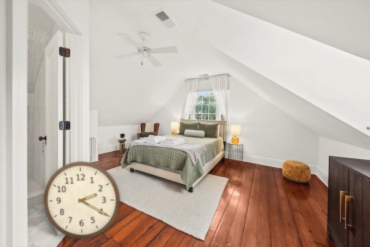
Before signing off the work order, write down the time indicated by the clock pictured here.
2:20
